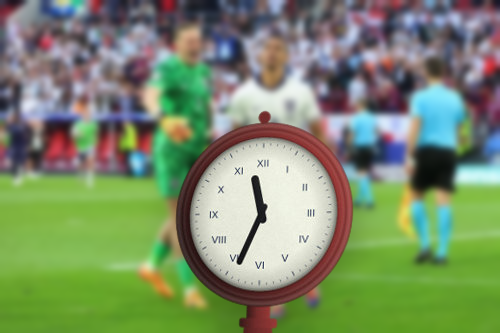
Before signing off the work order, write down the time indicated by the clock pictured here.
11:34
